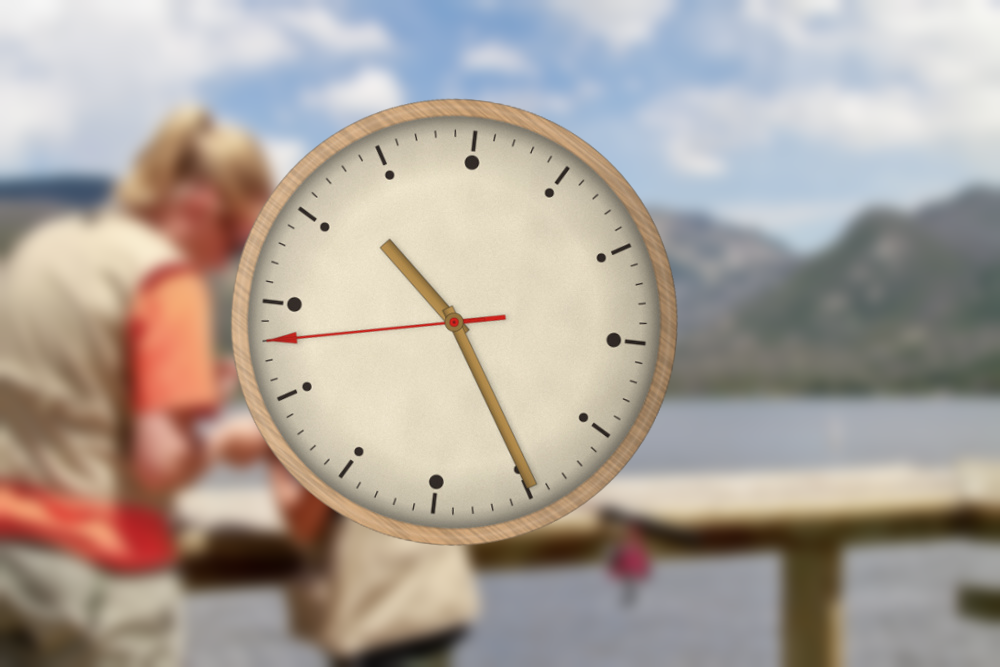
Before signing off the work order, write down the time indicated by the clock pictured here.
10:24:43
